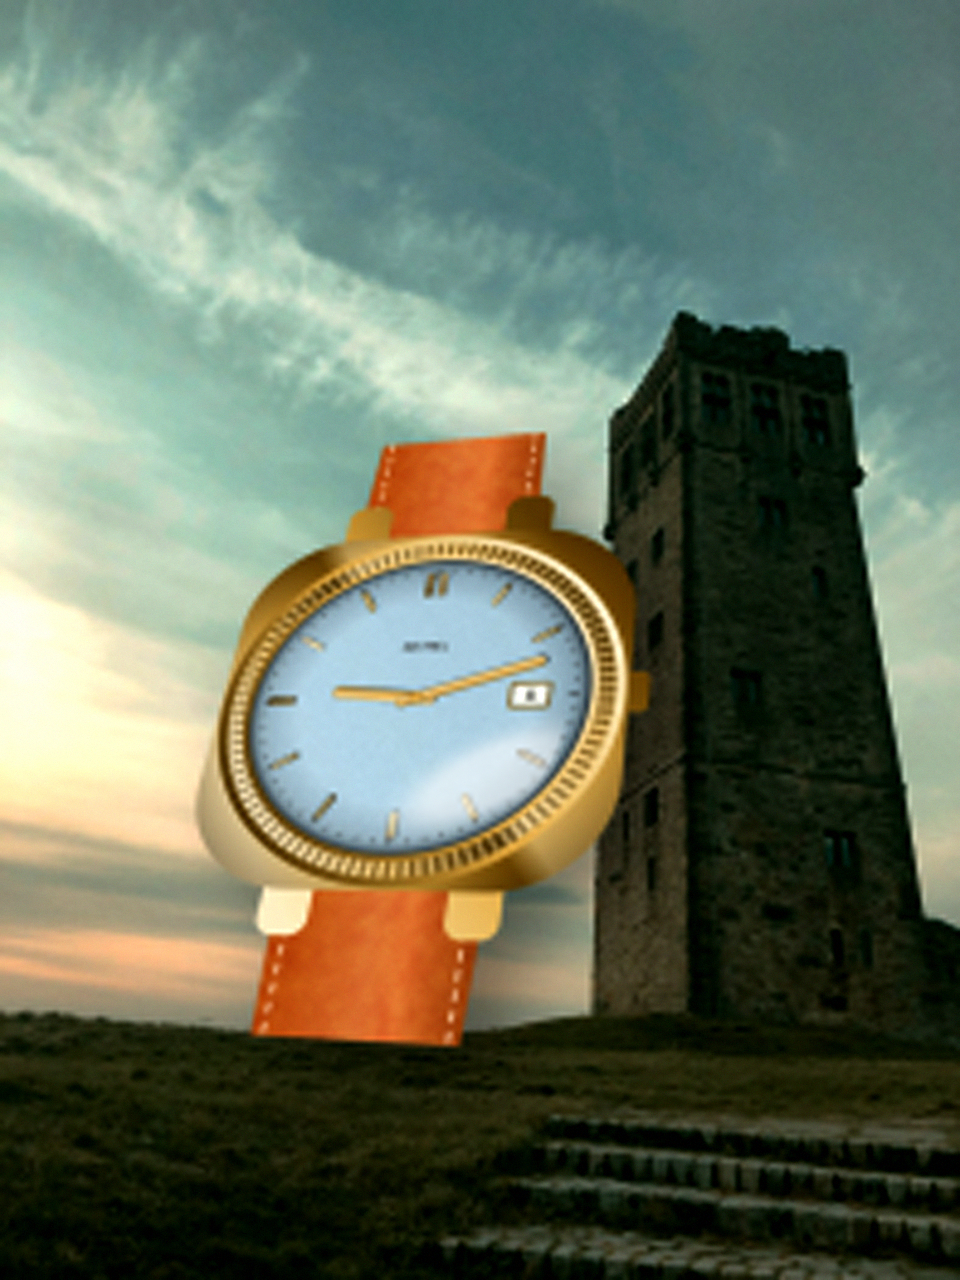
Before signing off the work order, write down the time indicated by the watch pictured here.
9:12
